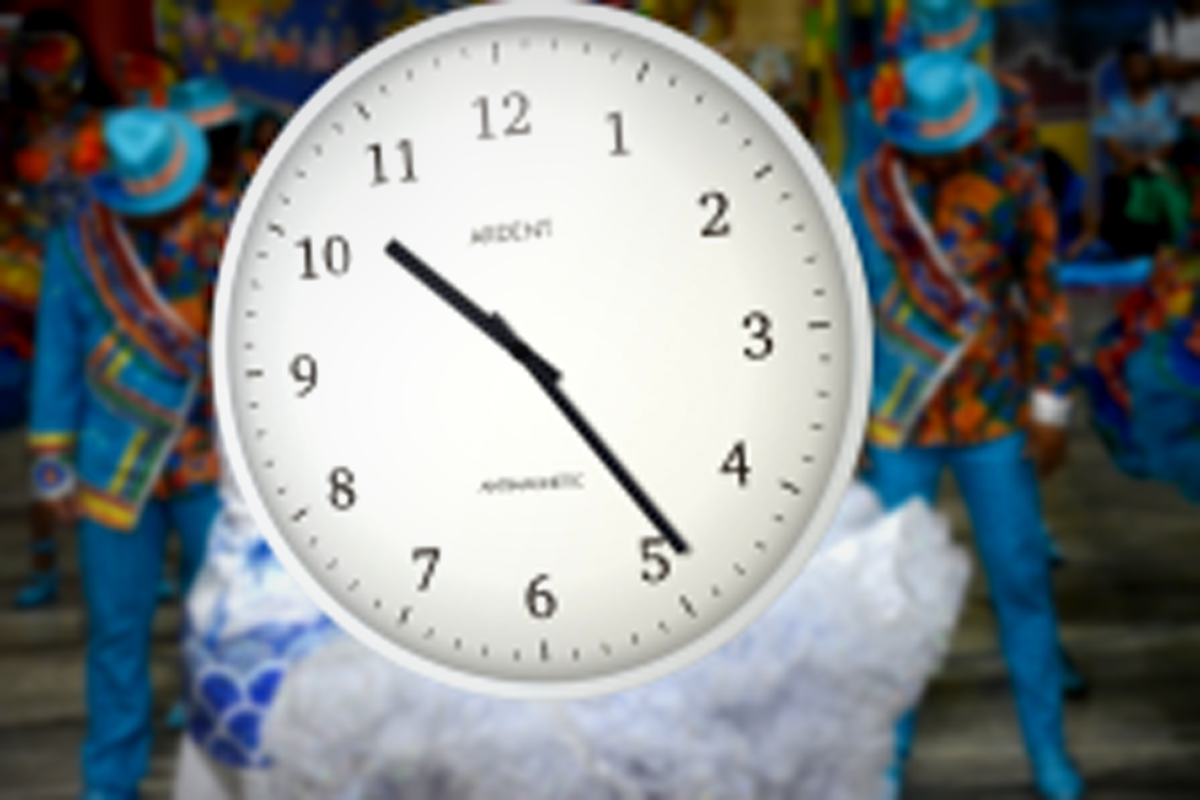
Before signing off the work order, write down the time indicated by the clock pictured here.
10:24
